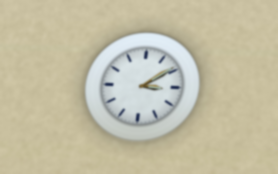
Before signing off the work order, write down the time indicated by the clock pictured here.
3:09
